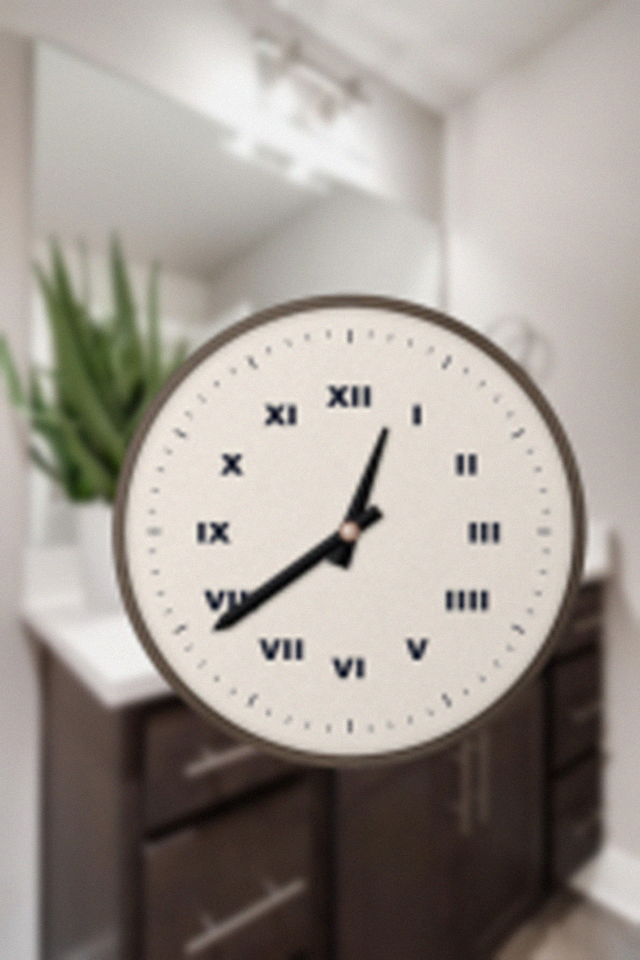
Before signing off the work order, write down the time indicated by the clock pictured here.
12:39
